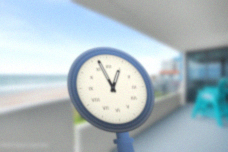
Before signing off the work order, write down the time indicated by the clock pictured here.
12:57
